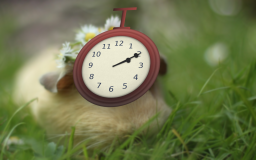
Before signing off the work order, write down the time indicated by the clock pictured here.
2:10
